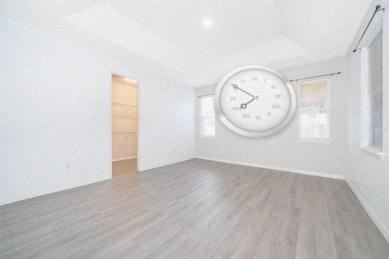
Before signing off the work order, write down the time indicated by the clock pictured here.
7:51
